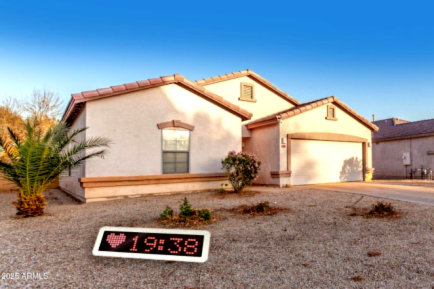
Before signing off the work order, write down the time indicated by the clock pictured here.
19:38
